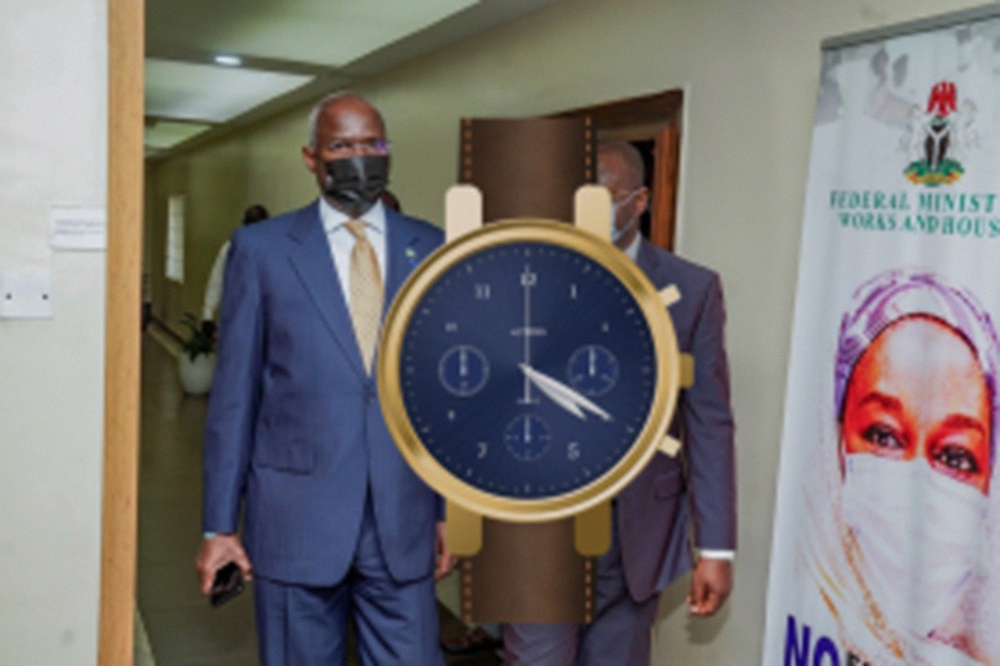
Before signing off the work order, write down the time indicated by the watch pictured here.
4:20
